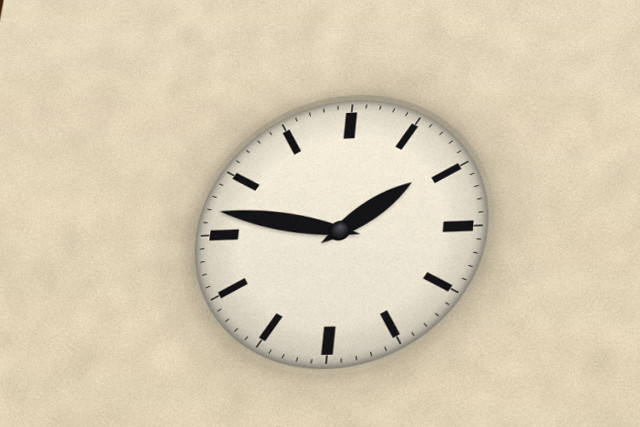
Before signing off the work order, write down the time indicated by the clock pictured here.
1:47
